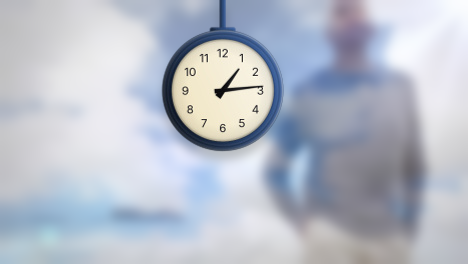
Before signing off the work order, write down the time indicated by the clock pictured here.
1:14
